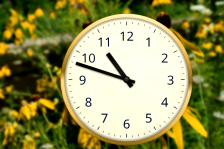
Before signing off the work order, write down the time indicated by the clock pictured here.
10:48
